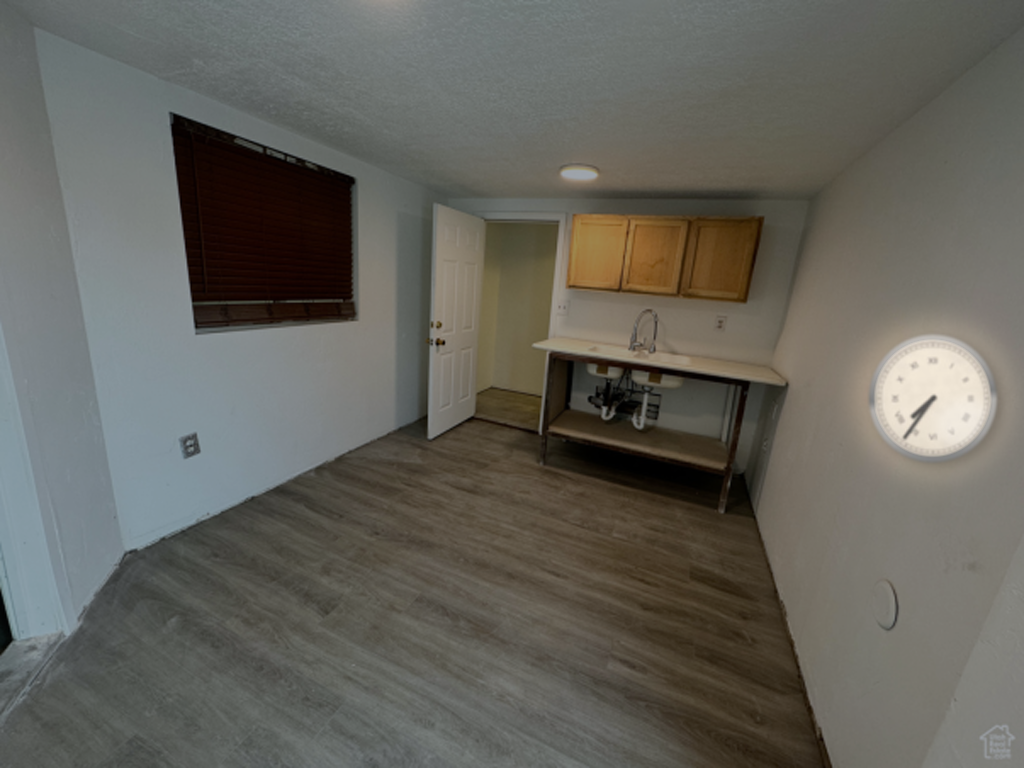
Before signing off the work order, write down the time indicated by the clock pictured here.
7:36
